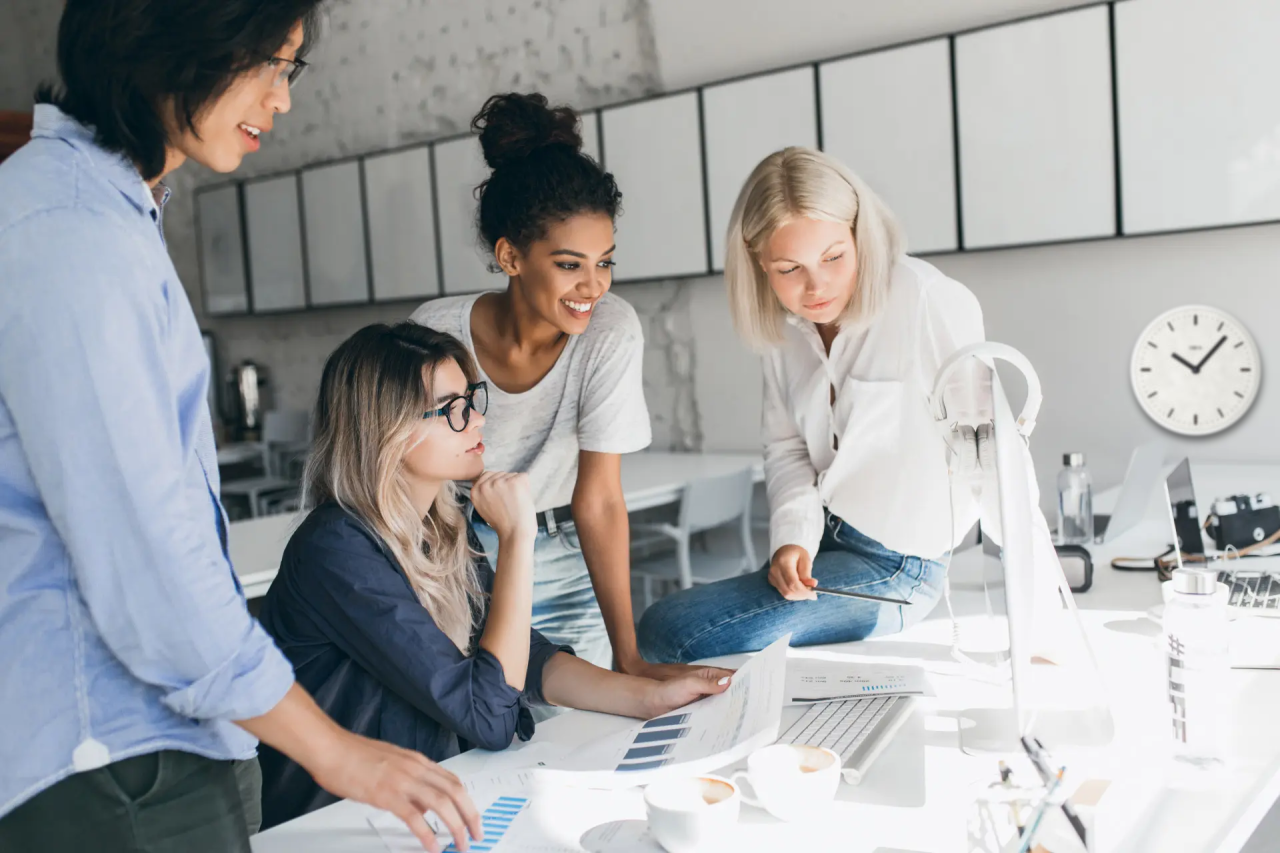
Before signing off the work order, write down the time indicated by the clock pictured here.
10:07
